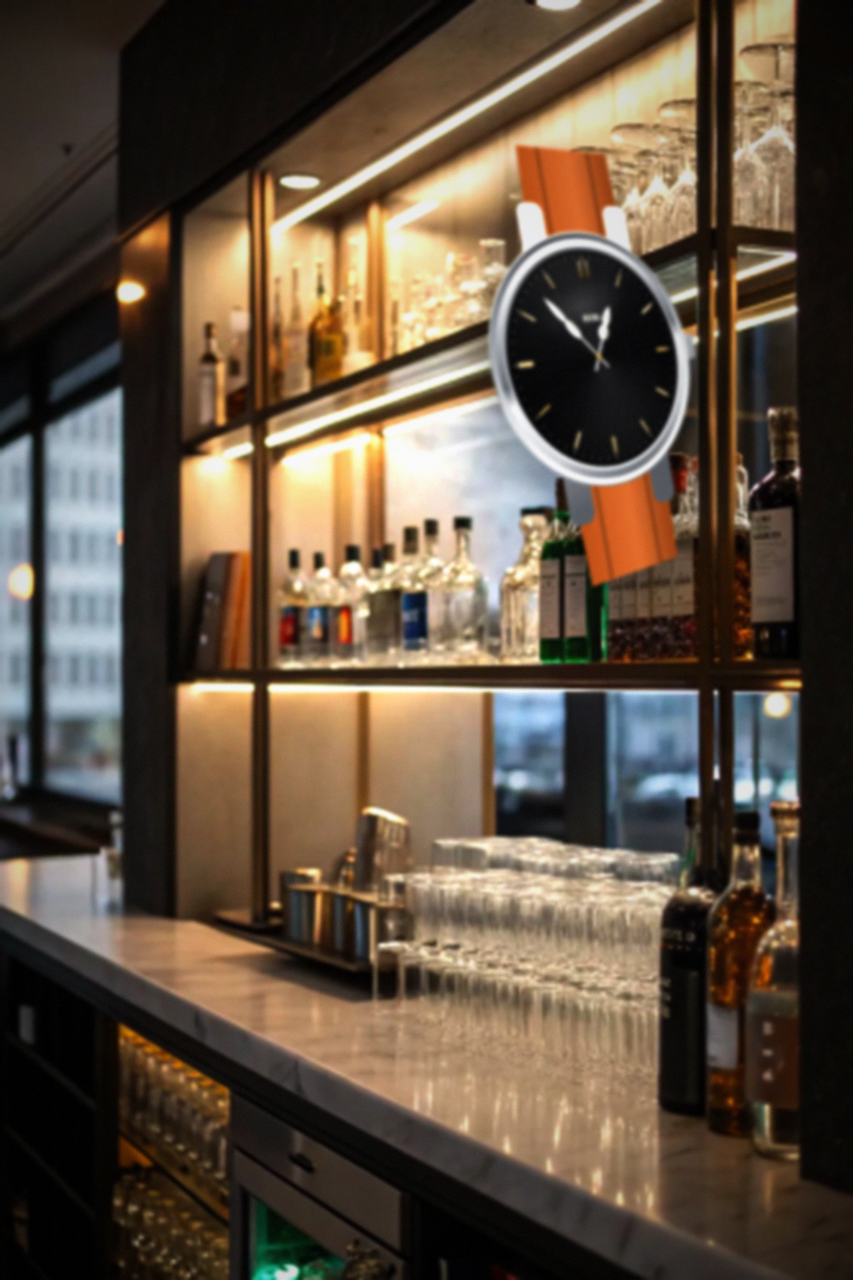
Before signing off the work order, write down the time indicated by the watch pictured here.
12:53
